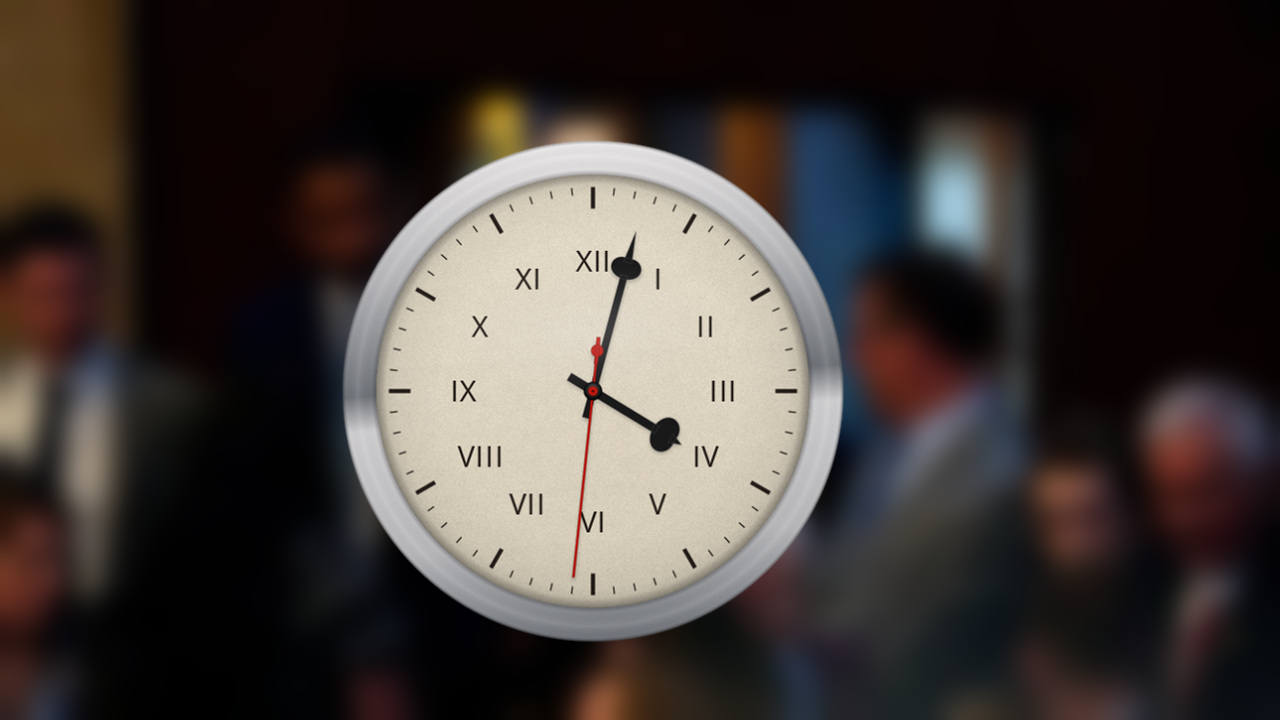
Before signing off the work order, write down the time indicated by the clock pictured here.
4:02:31
